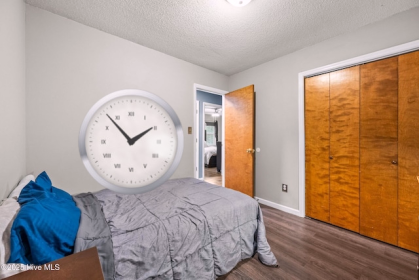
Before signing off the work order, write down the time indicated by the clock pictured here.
1:53
